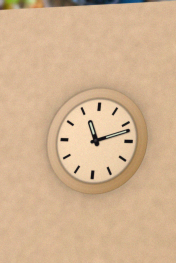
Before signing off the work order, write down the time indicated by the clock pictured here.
11:12
